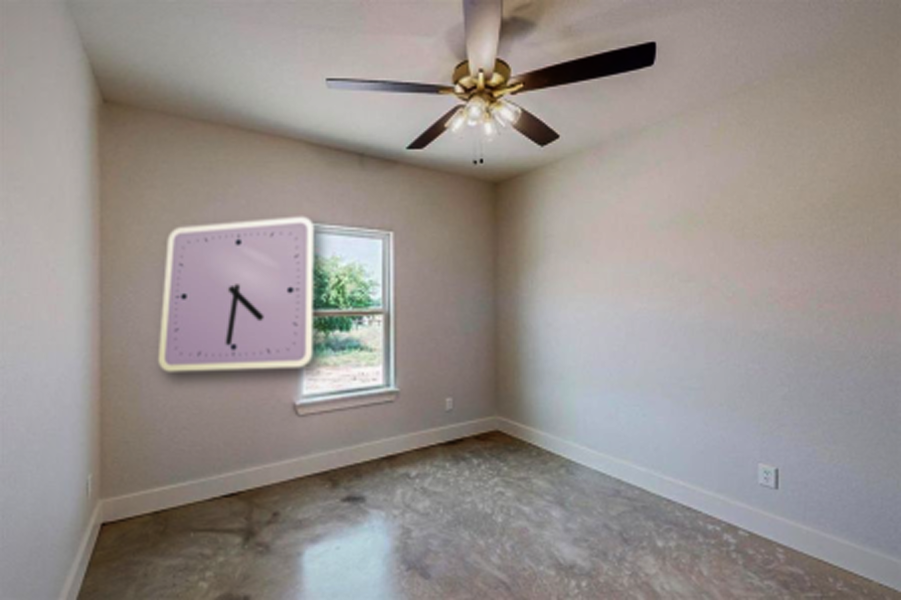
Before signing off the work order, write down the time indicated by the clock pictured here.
4:31
